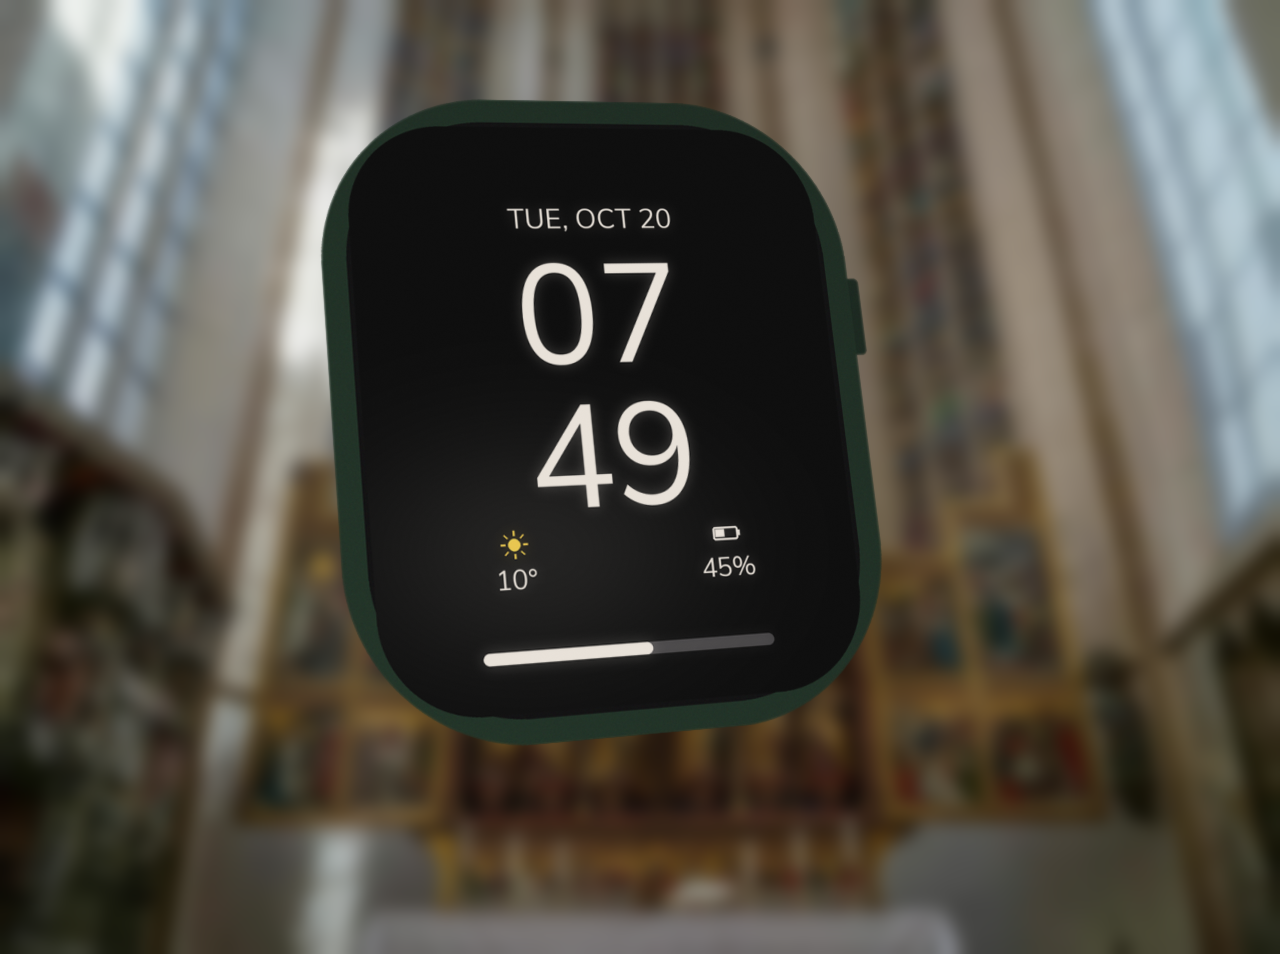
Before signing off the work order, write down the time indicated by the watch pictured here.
7:49
